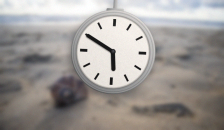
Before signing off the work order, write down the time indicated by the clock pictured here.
5:50
